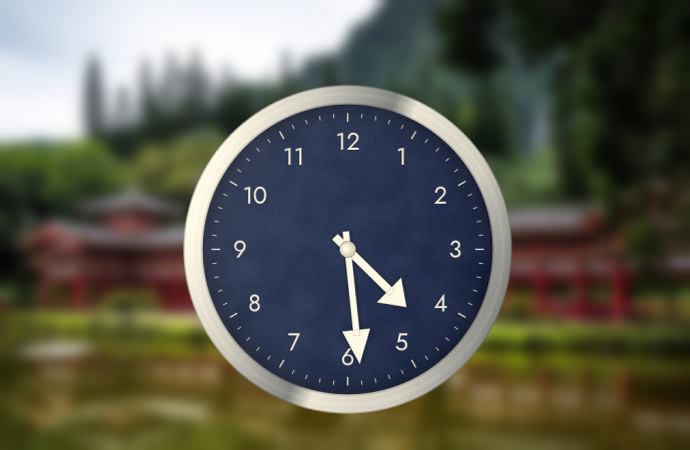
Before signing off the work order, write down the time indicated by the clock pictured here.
4:29
